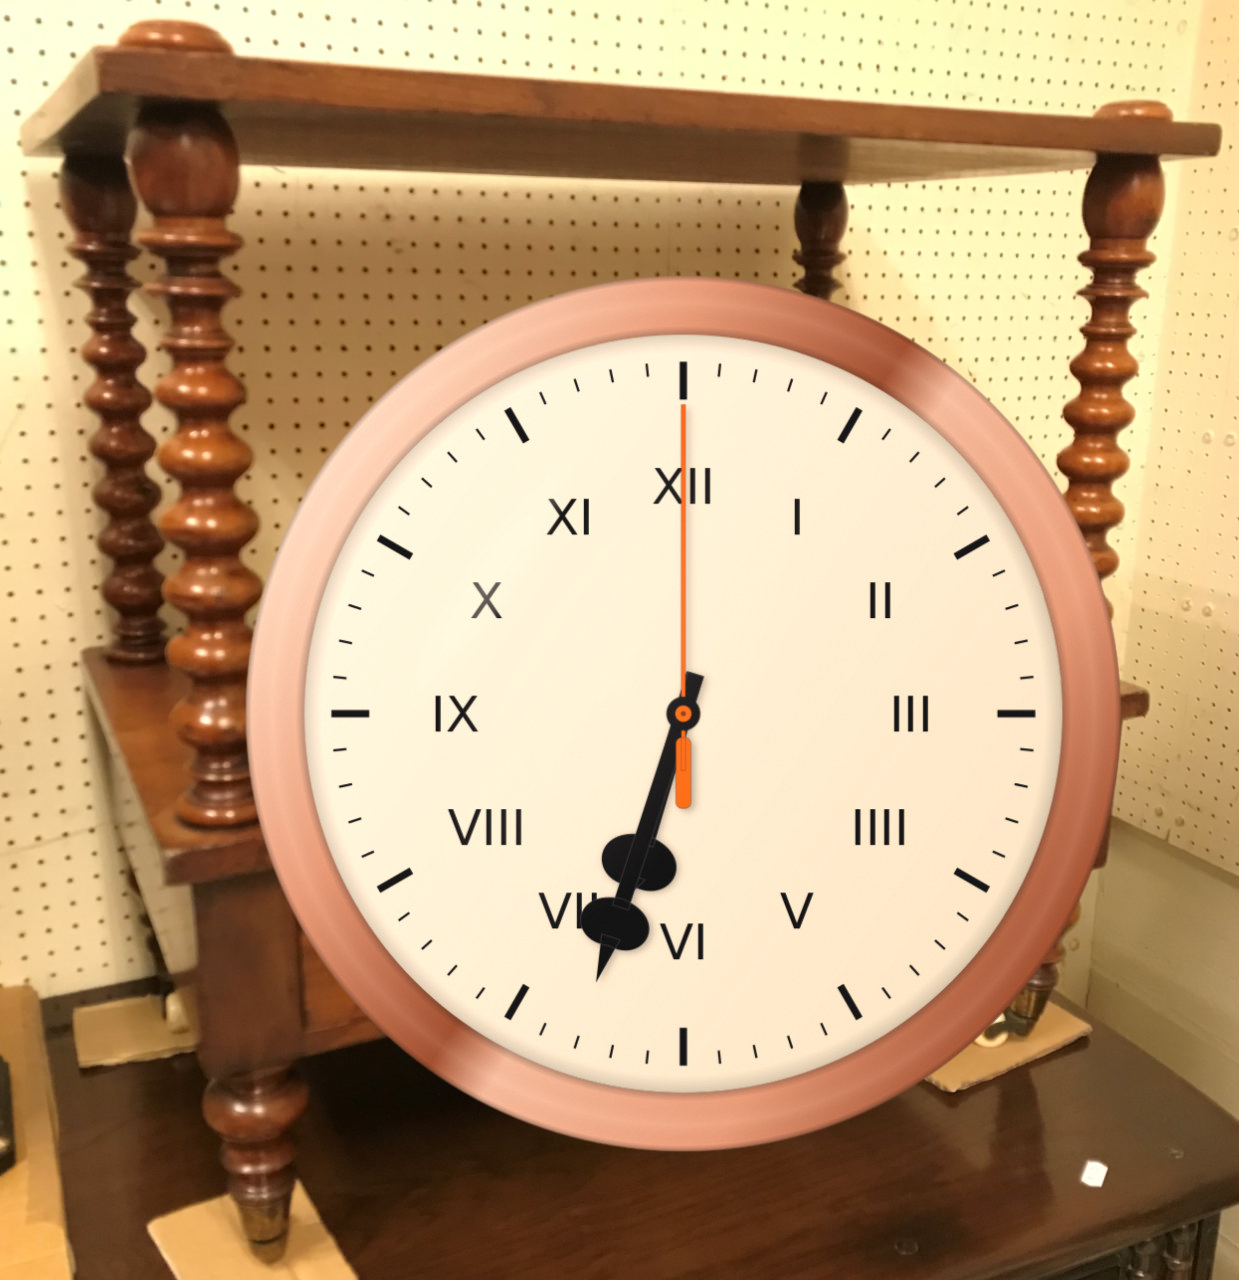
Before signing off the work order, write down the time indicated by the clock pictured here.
6:33:00
